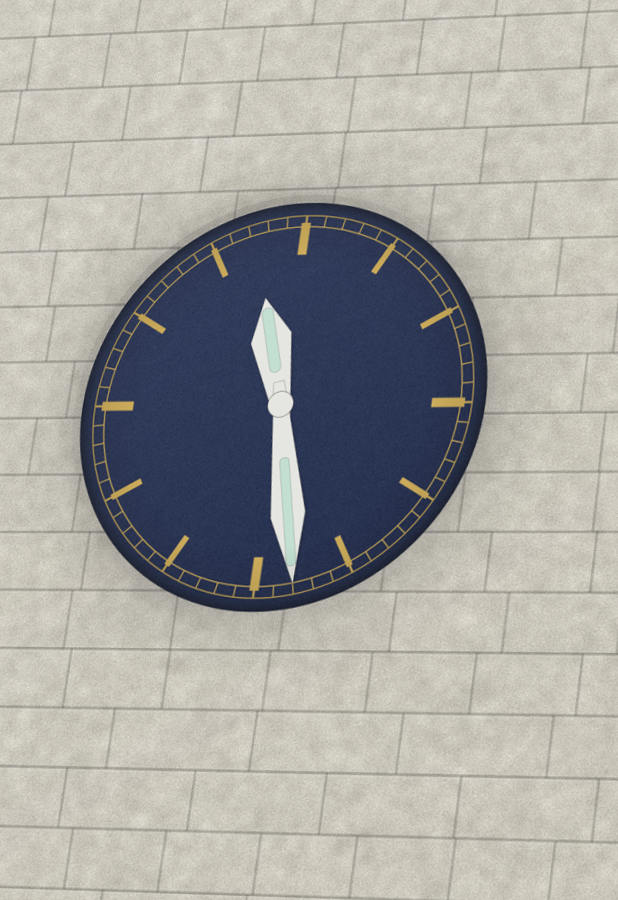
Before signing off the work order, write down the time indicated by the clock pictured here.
11:28
